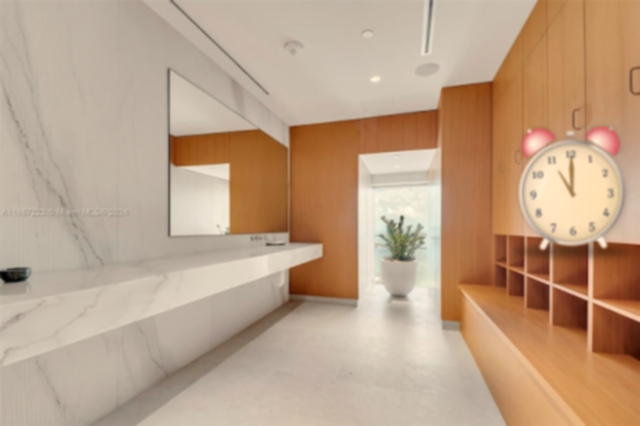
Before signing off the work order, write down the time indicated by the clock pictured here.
11:00
